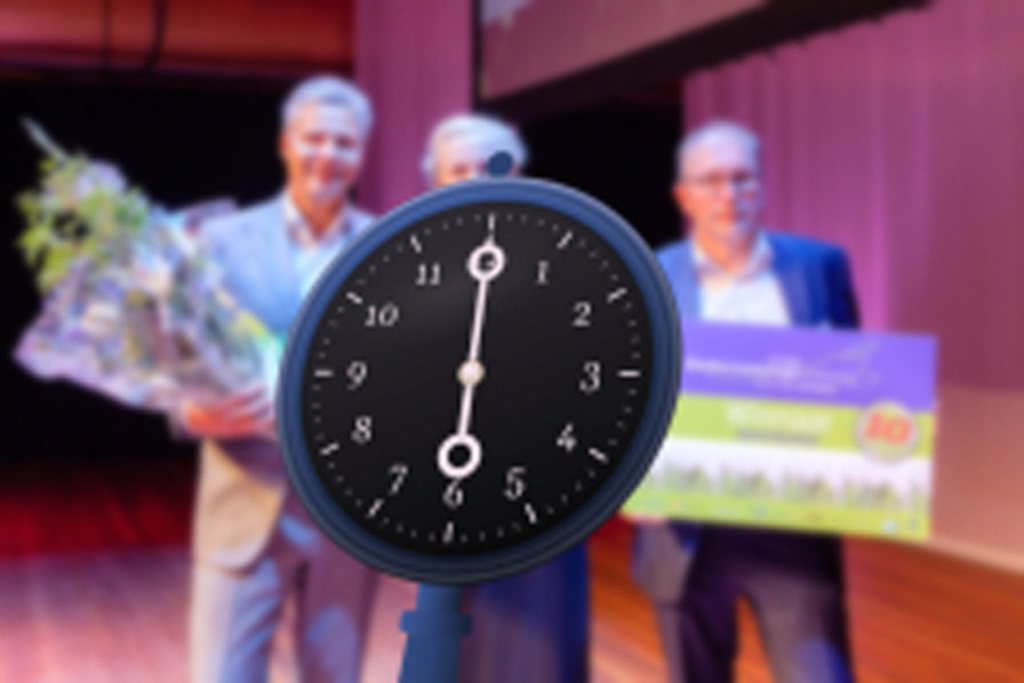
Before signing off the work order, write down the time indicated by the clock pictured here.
6:00
